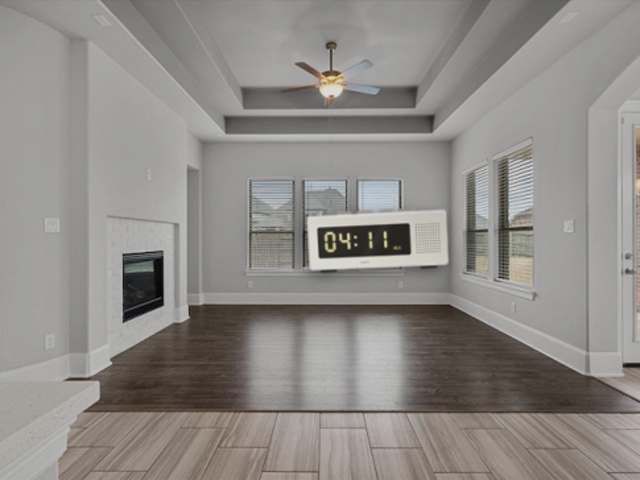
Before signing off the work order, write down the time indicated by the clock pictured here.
4:11
